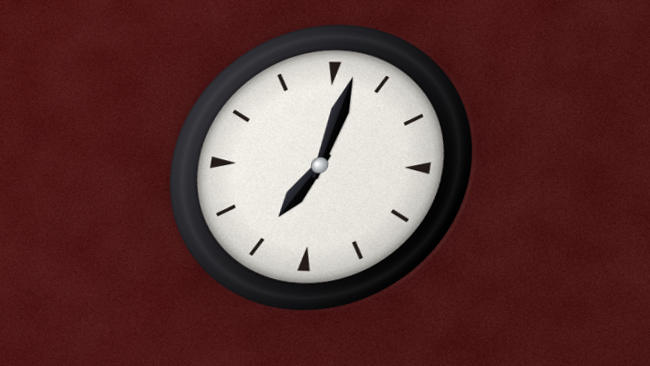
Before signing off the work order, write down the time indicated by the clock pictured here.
7:02
